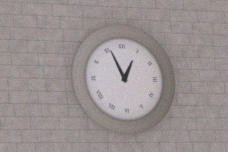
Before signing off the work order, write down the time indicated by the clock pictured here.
12:56
